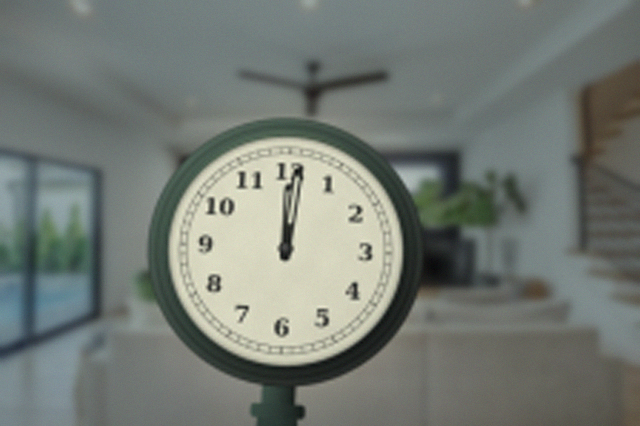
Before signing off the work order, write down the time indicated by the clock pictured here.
12:01
